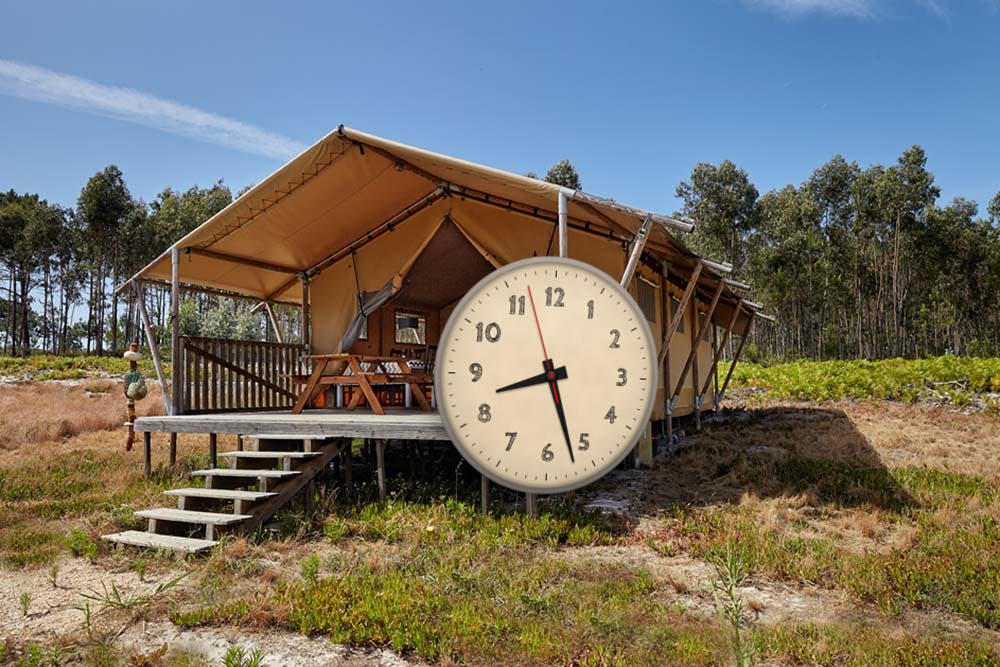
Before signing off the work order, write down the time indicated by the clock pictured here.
8:26:57
